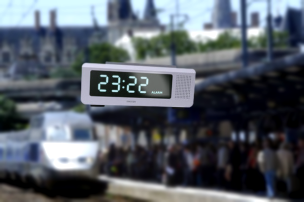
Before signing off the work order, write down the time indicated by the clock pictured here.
23:22
